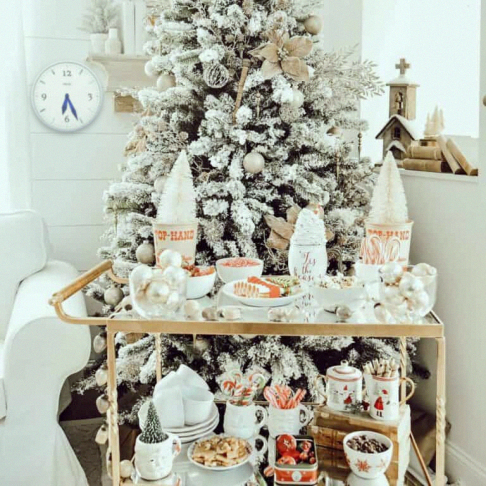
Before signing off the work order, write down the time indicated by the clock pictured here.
6:26
